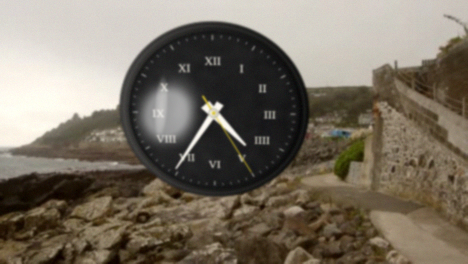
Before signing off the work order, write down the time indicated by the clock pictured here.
4:35:25
